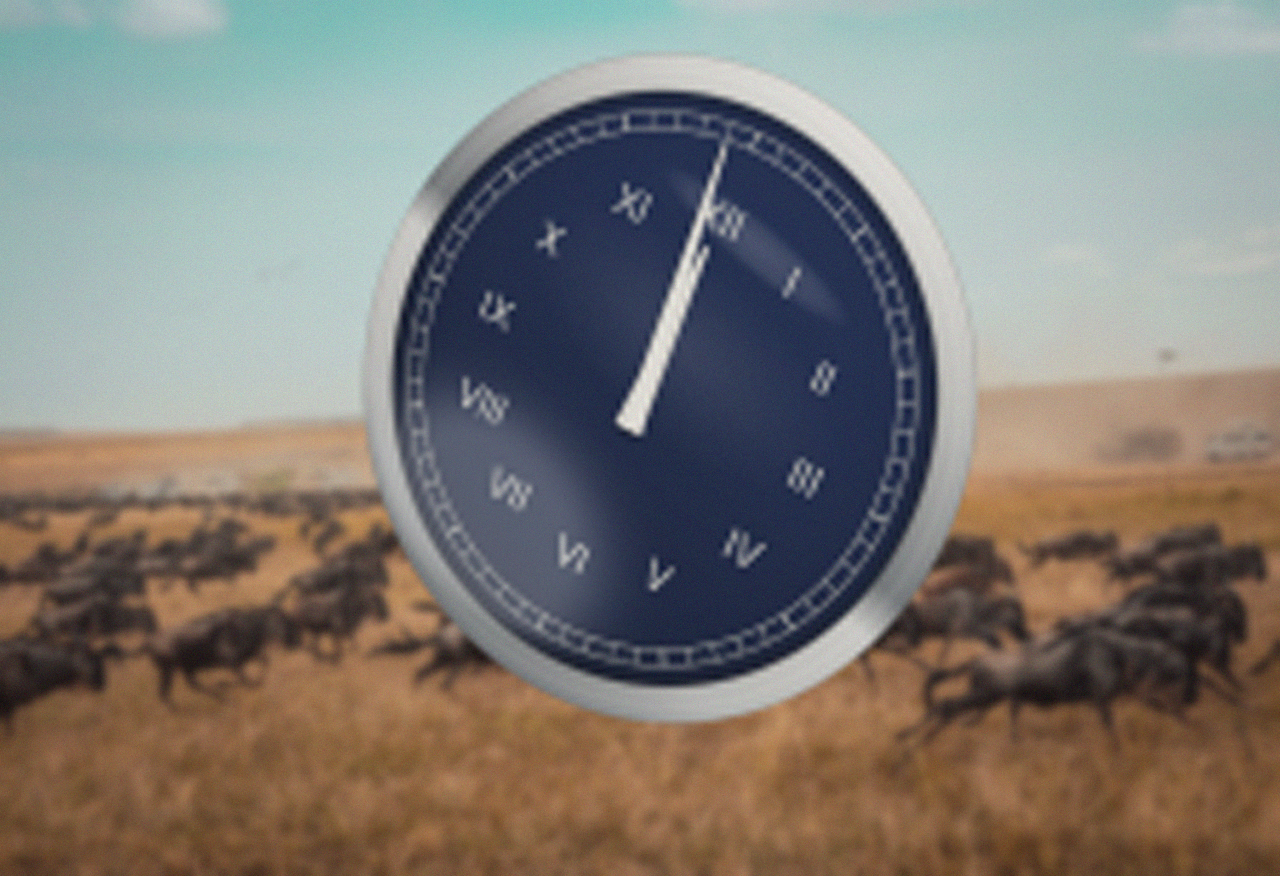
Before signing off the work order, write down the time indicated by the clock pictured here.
11:59
